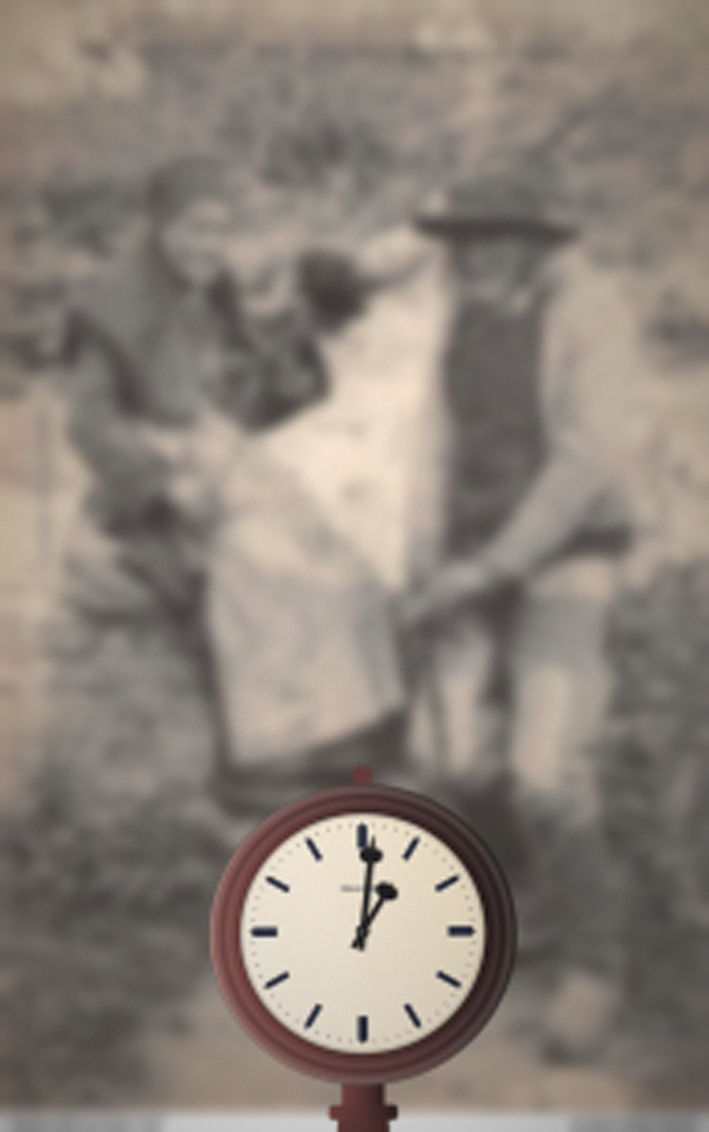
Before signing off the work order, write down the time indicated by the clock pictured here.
1:01
